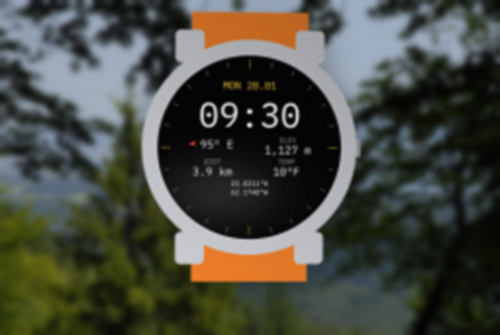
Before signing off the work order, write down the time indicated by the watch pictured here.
9:30
